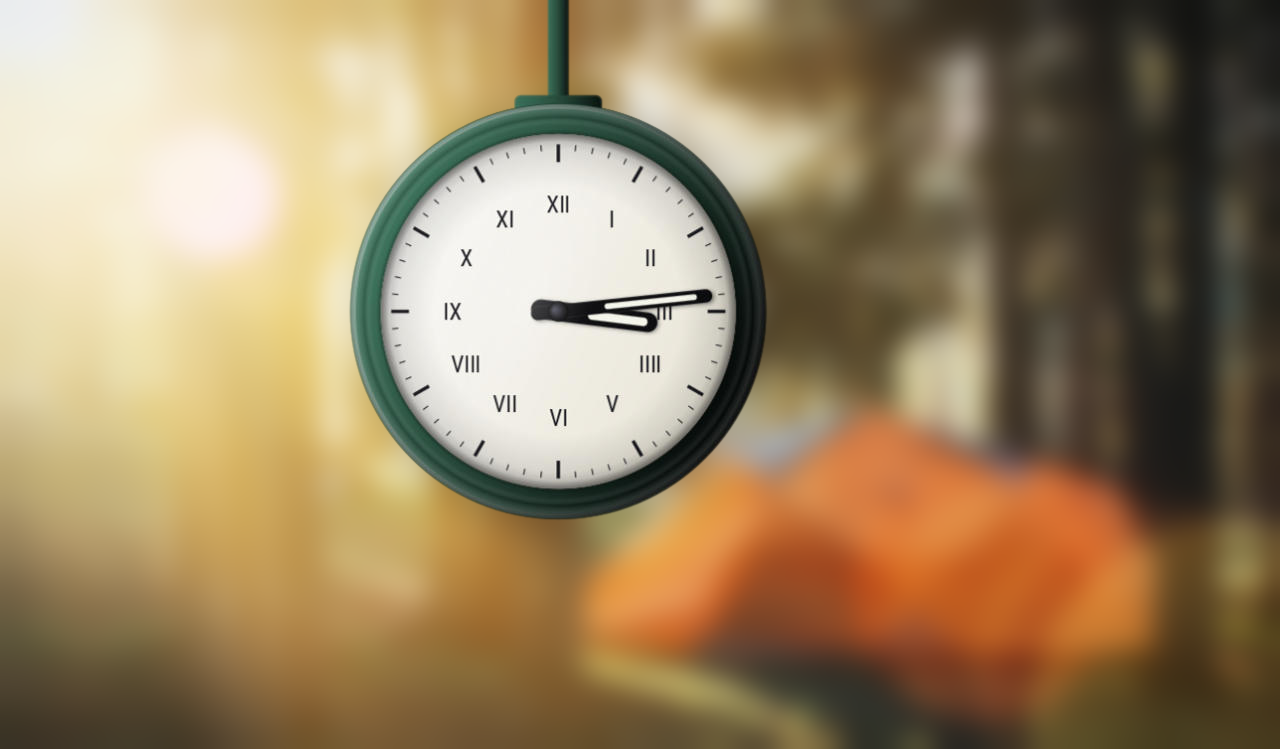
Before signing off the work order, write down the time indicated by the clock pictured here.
3:14
